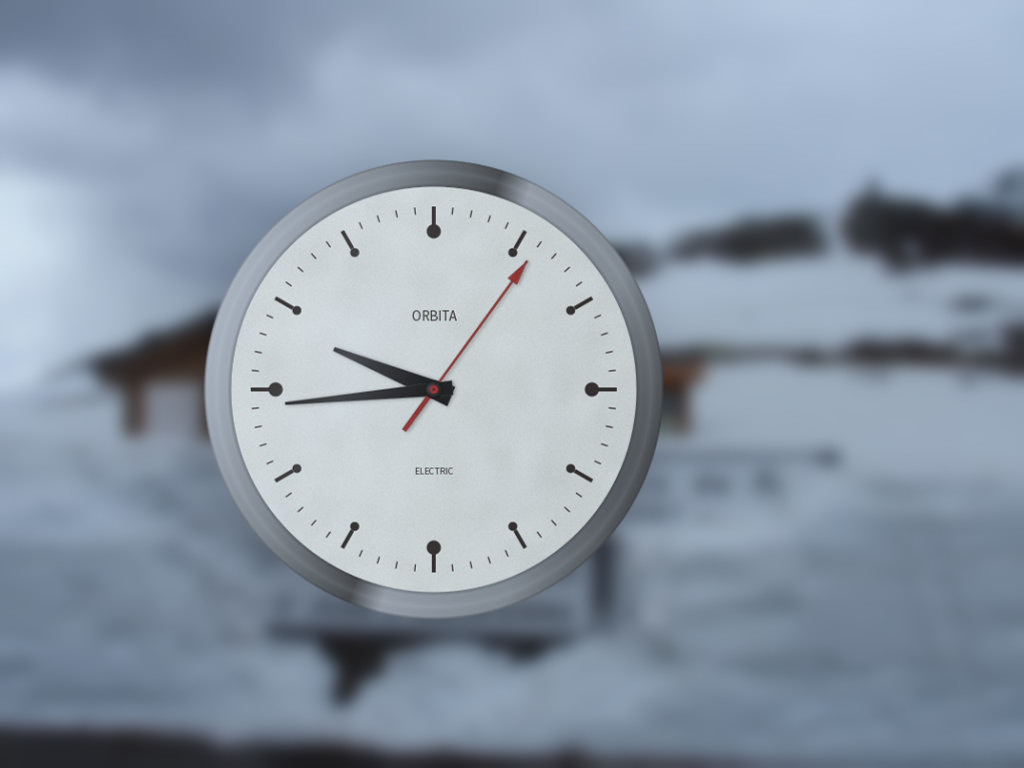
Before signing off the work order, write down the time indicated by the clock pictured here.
9:44:06
